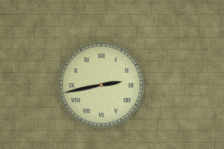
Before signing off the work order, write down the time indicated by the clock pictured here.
2:43
